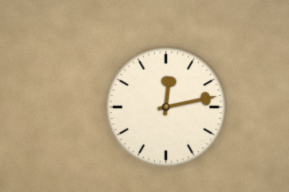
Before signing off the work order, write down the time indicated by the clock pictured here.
12:13
